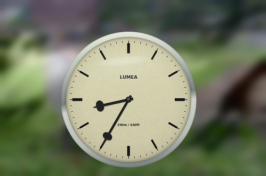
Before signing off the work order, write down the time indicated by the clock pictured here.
8:35
